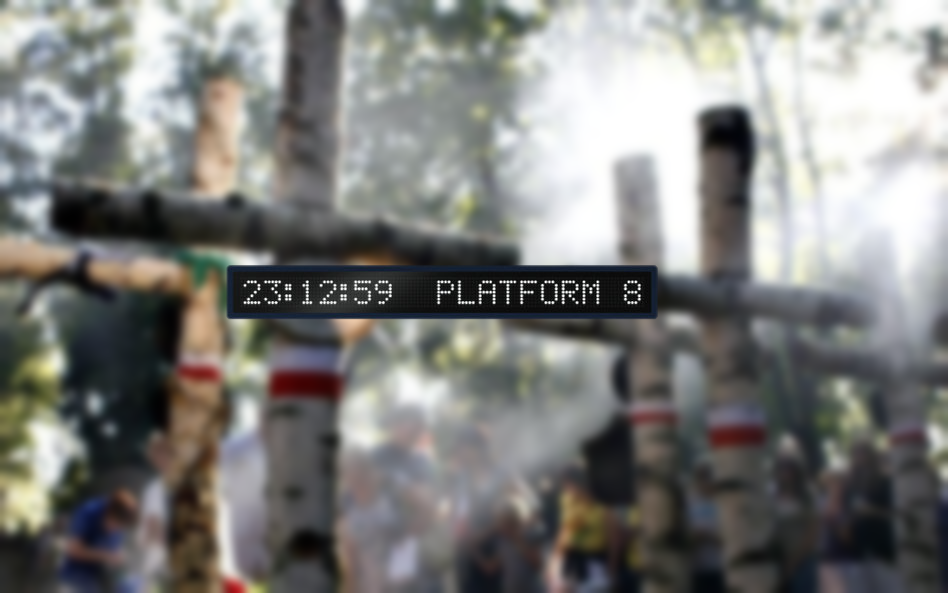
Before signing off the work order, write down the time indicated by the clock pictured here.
23:12:59
